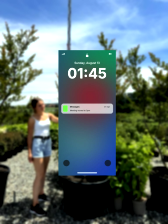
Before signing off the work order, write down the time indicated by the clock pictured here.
1:45
